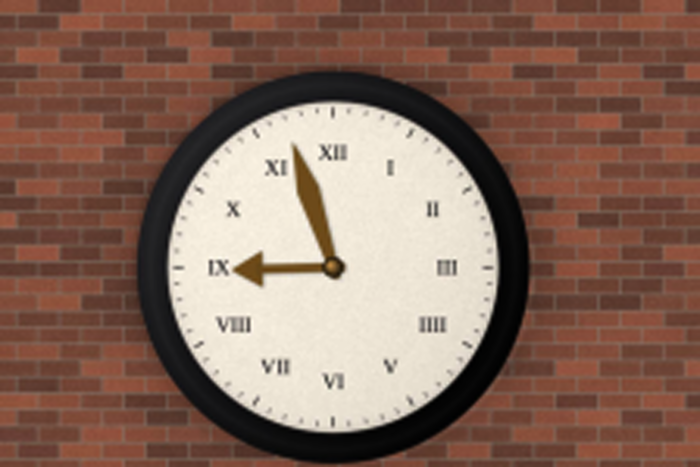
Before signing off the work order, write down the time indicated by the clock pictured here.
8:57
